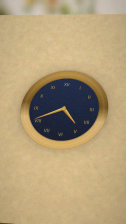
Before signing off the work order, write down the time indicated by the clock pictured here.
4:41
